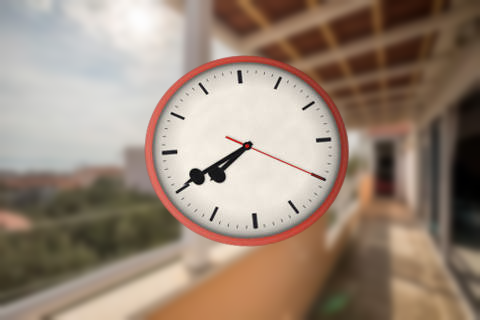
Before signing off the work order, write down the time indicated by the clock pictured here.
7:40:20
